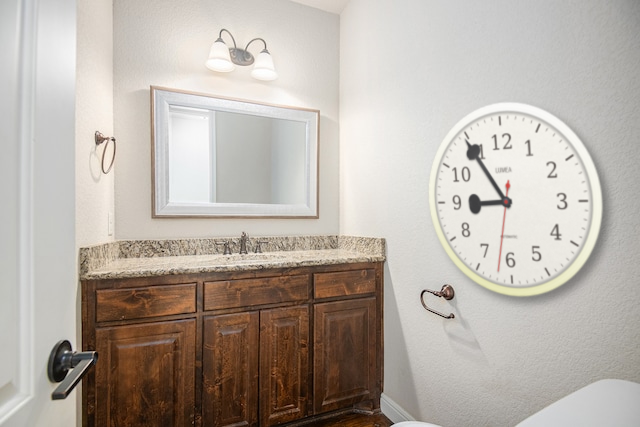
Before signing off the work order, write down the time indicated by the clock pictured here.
8:54:32
